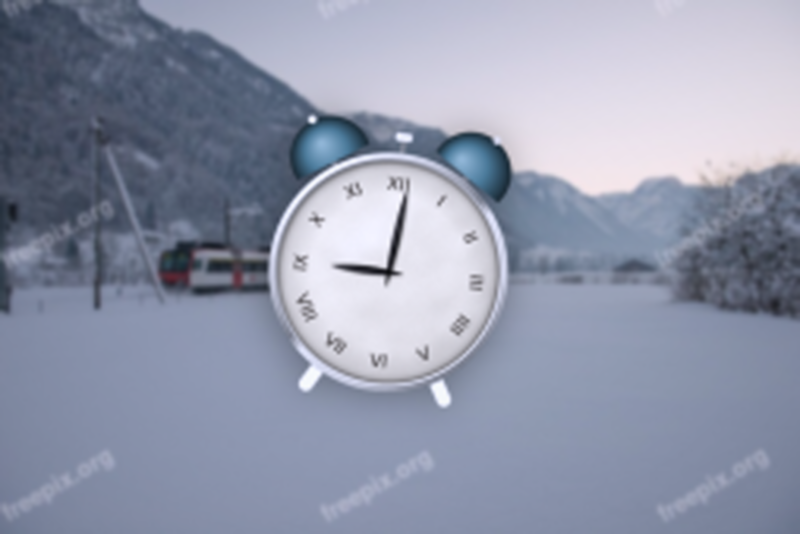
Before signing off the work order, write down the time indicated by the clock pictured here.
9:01
